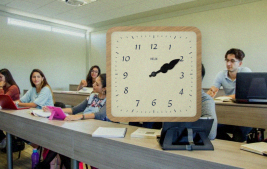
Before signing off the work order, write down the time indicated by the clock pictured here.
2:10
